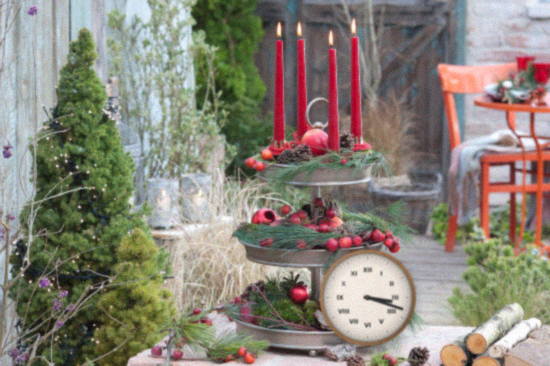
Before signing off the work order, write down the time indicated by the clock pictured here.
3:18
